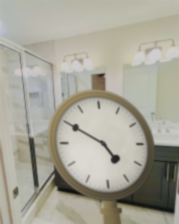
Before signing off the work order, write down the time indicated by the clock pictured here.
4:50
